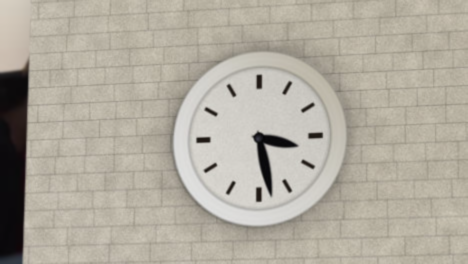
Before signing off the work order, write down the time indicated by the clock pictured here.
3:28
